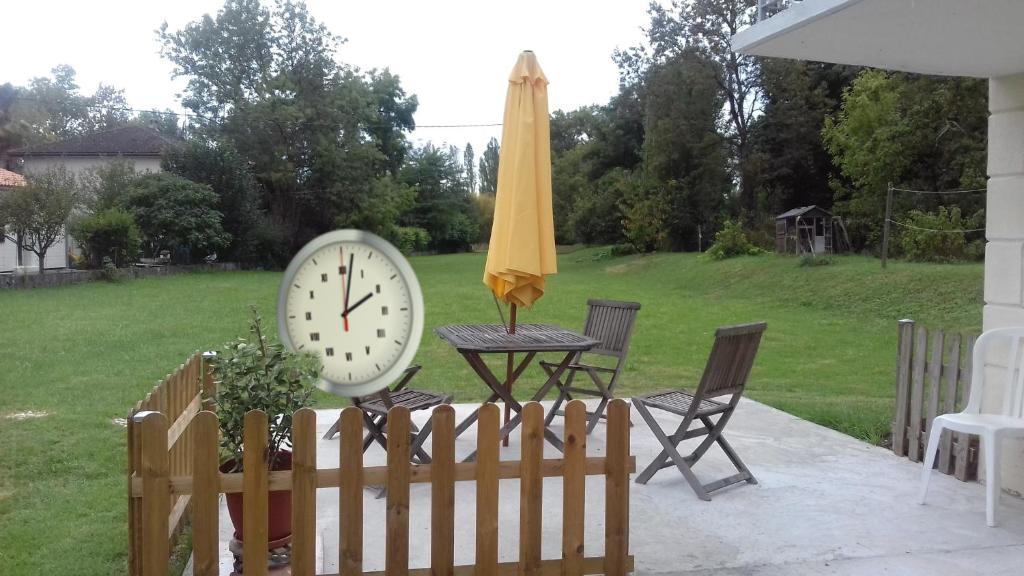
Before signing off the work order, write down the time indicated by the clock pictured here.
2:02:00
